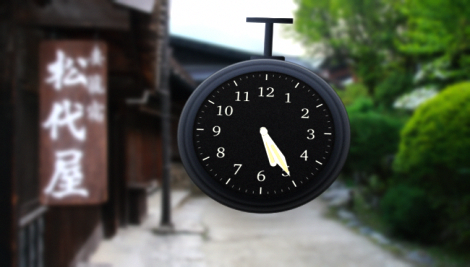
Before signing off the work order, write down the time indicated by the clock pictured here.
5:25
